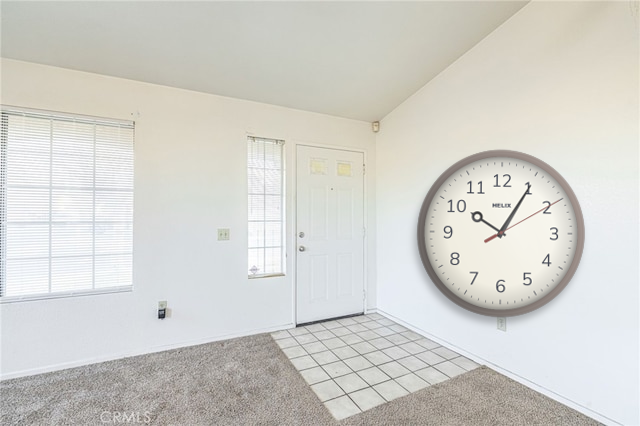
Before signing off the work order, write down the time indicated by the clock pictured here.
10:05:10
